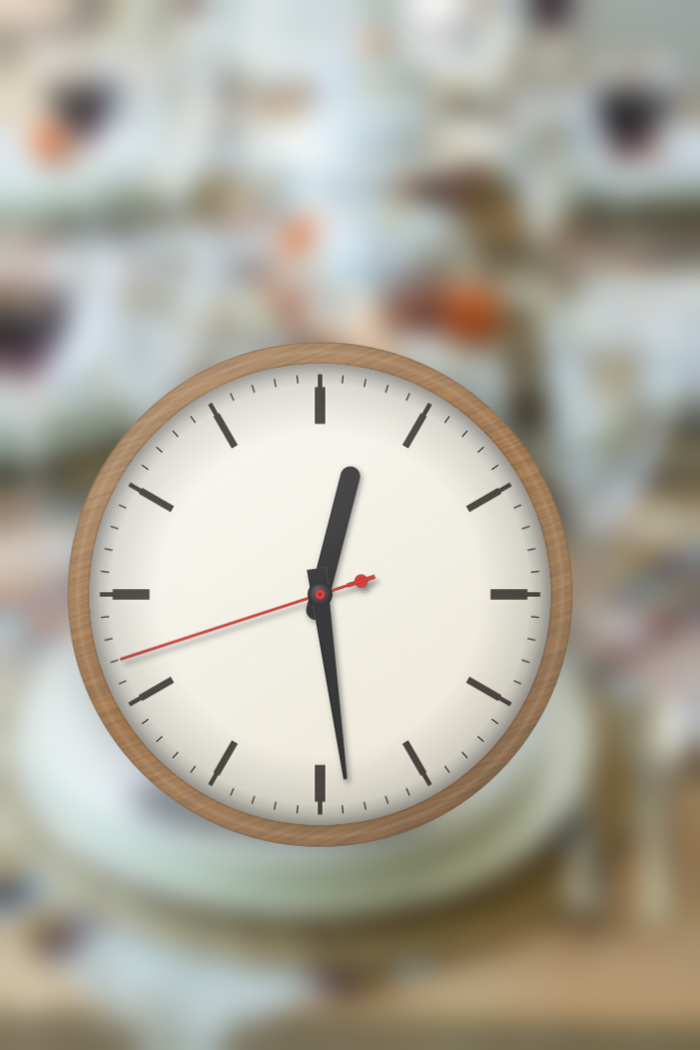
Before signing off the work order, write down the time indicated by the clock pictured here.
12:28:42
